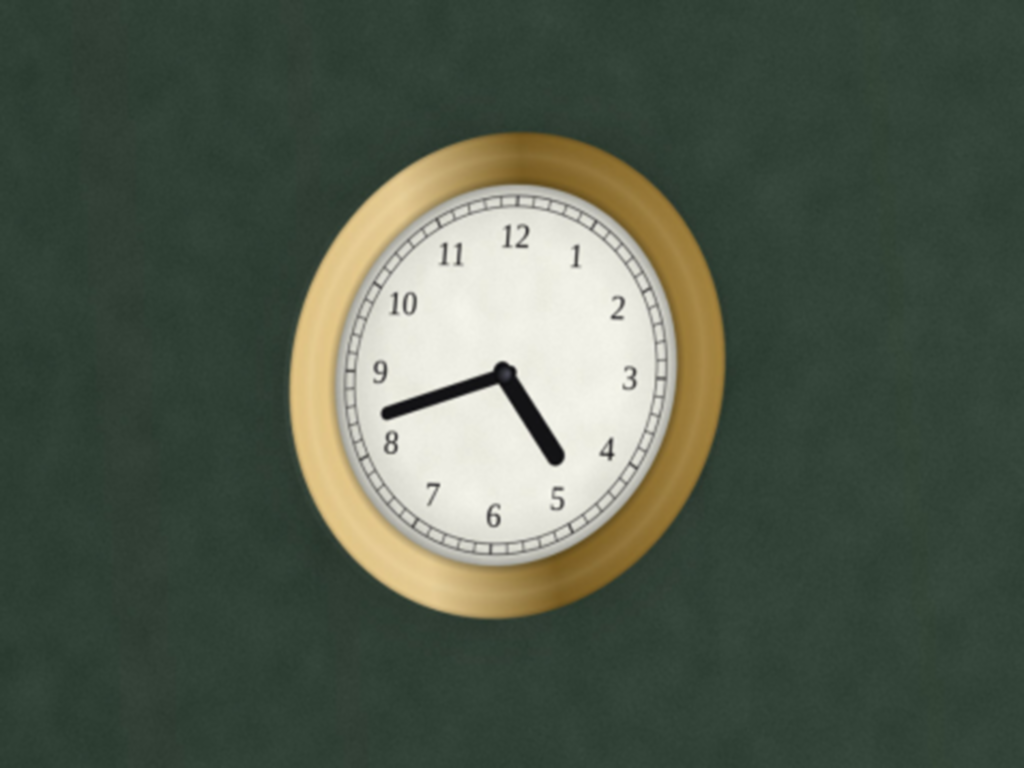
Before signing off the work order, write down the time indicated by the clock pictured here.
4:42
